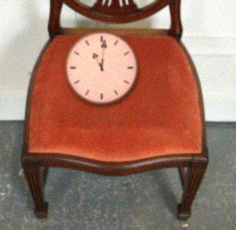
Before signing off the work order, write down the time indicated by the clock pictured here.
11:01
